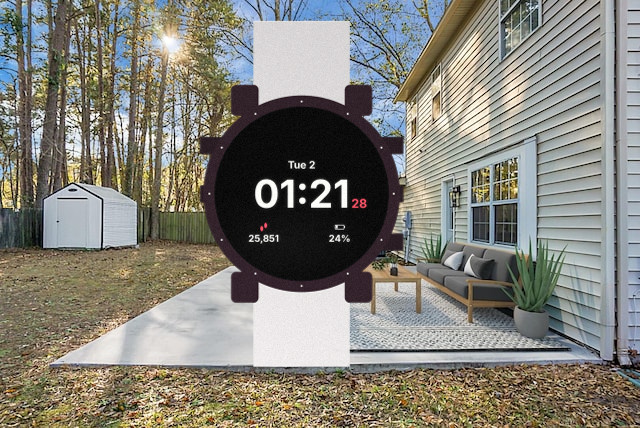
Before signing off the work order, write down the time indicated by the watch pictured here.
1:21:28
